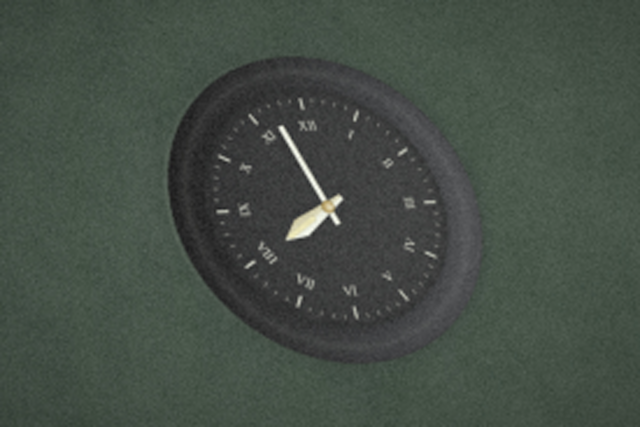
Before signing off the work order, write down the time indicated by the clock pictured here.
7:57
